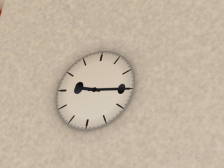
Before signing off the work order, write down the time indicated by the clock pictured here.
9:15
